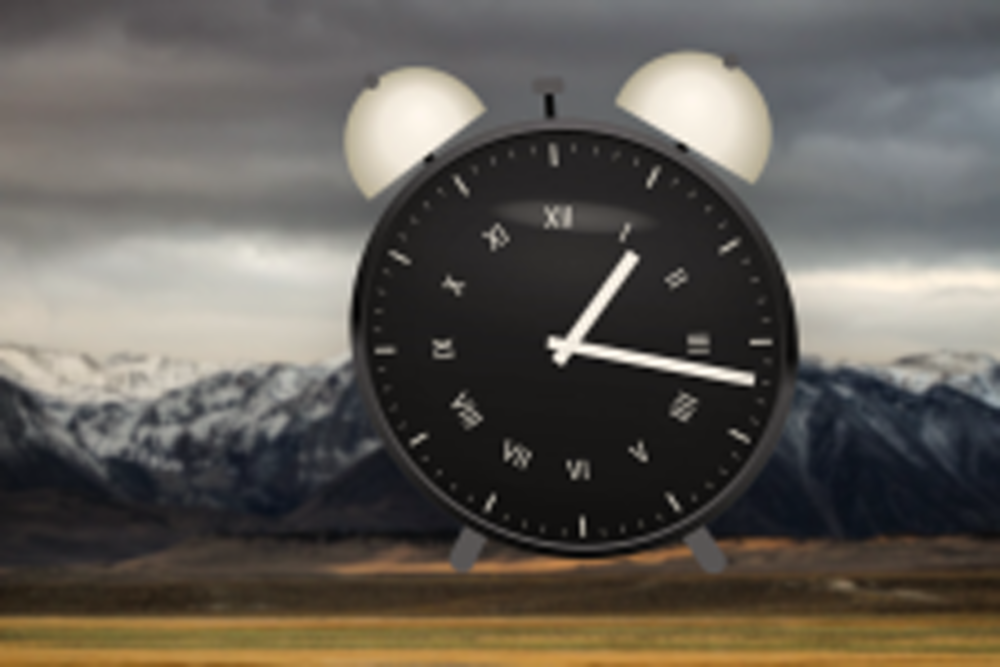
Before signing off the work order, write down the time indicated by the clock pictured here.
1:17
